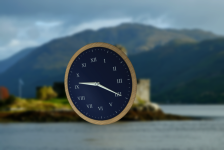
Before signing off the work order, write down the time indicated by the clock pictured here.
9:20
